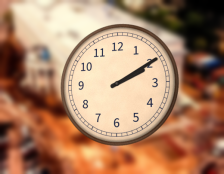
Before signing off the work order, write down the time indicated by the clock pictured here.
2:10
